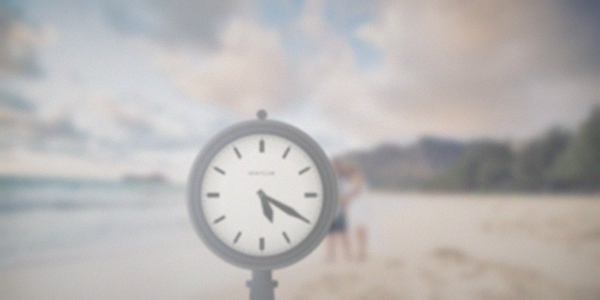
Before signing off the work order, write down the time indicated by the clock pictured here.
5:20
